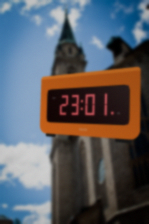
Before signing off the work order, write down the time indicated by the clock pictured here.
23:01
